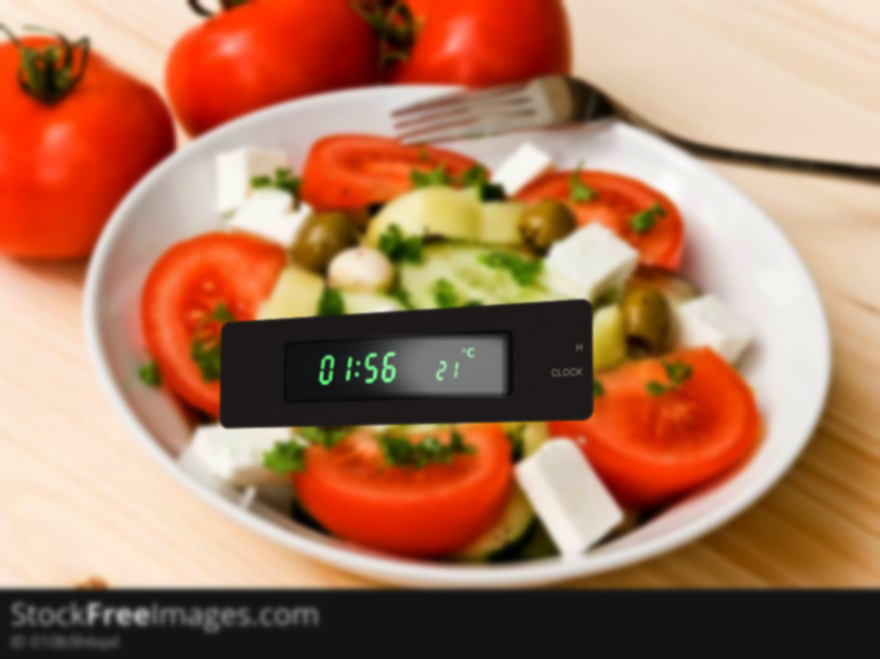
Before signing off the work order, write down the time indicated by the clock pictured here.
1:56
